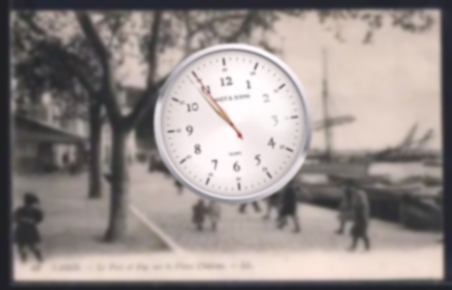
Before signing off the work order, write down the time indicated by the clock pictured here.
10:53:55
